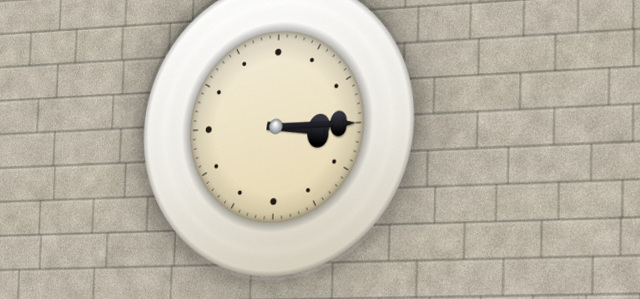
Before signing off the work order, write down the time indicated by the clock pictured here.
3:15
